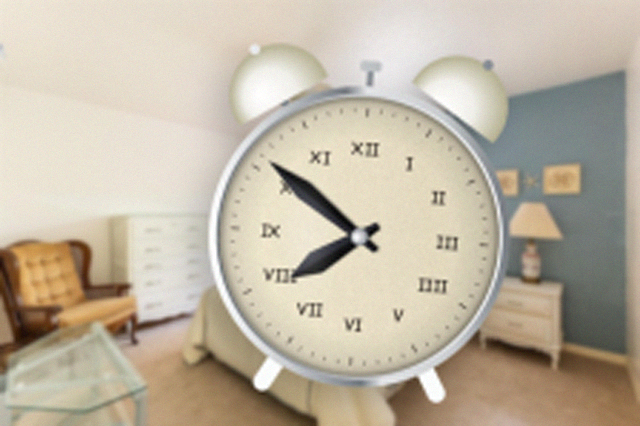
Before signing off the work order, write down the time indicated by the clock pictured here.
7:51
